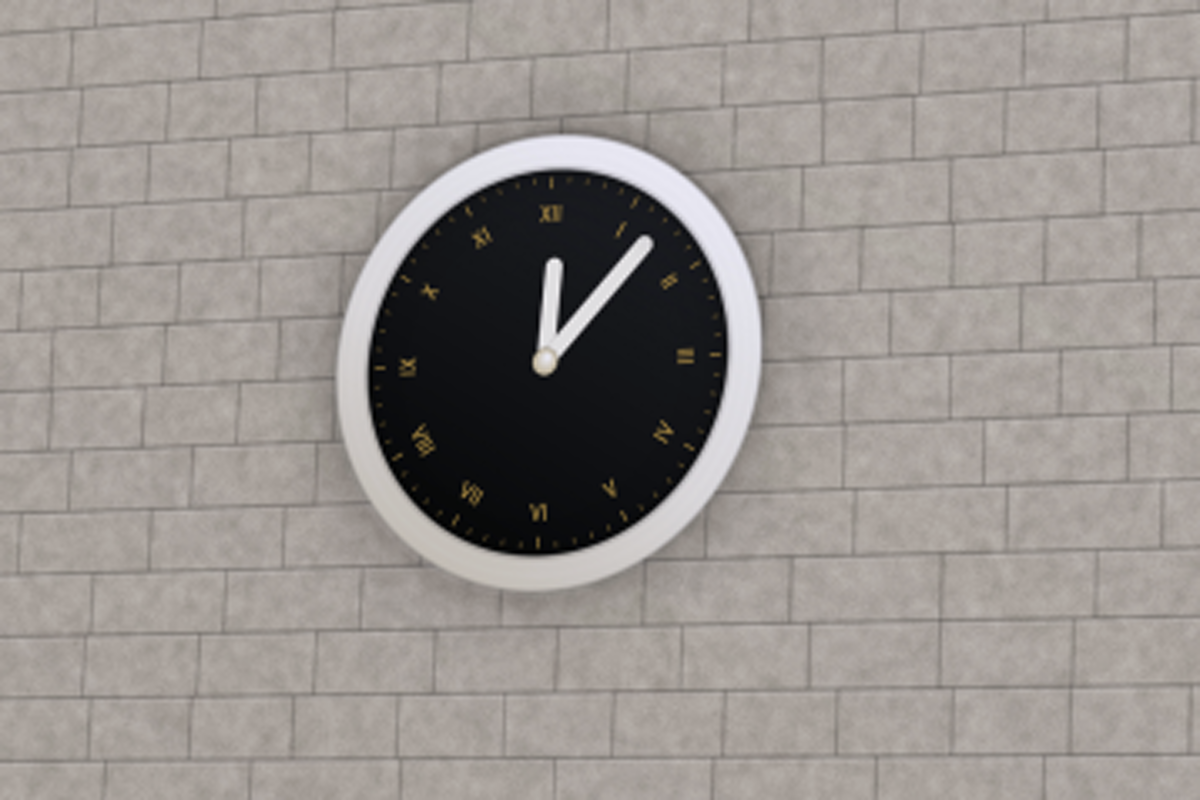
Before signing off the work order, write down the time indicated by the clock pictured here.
12:07
